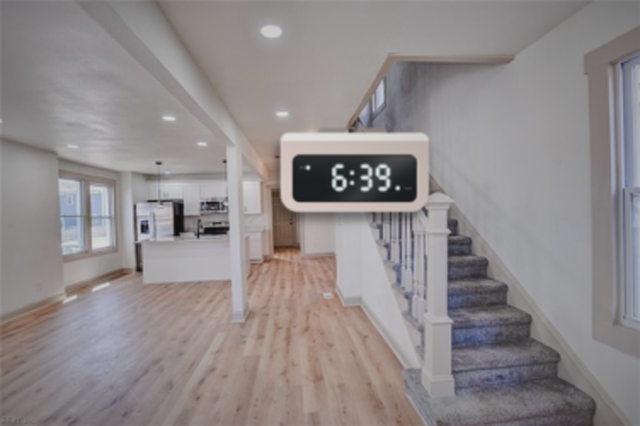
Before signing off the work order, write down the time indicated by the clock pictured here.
6:39
